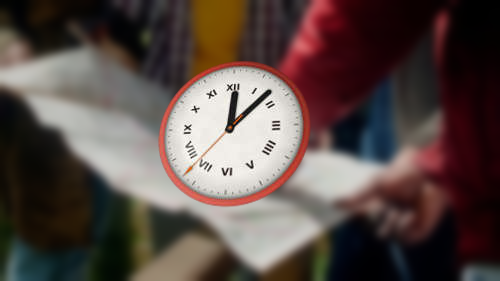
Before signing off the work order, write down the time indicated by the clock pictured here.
12:07:37
